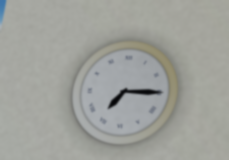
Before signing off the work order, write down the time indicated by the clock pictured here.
7:15
